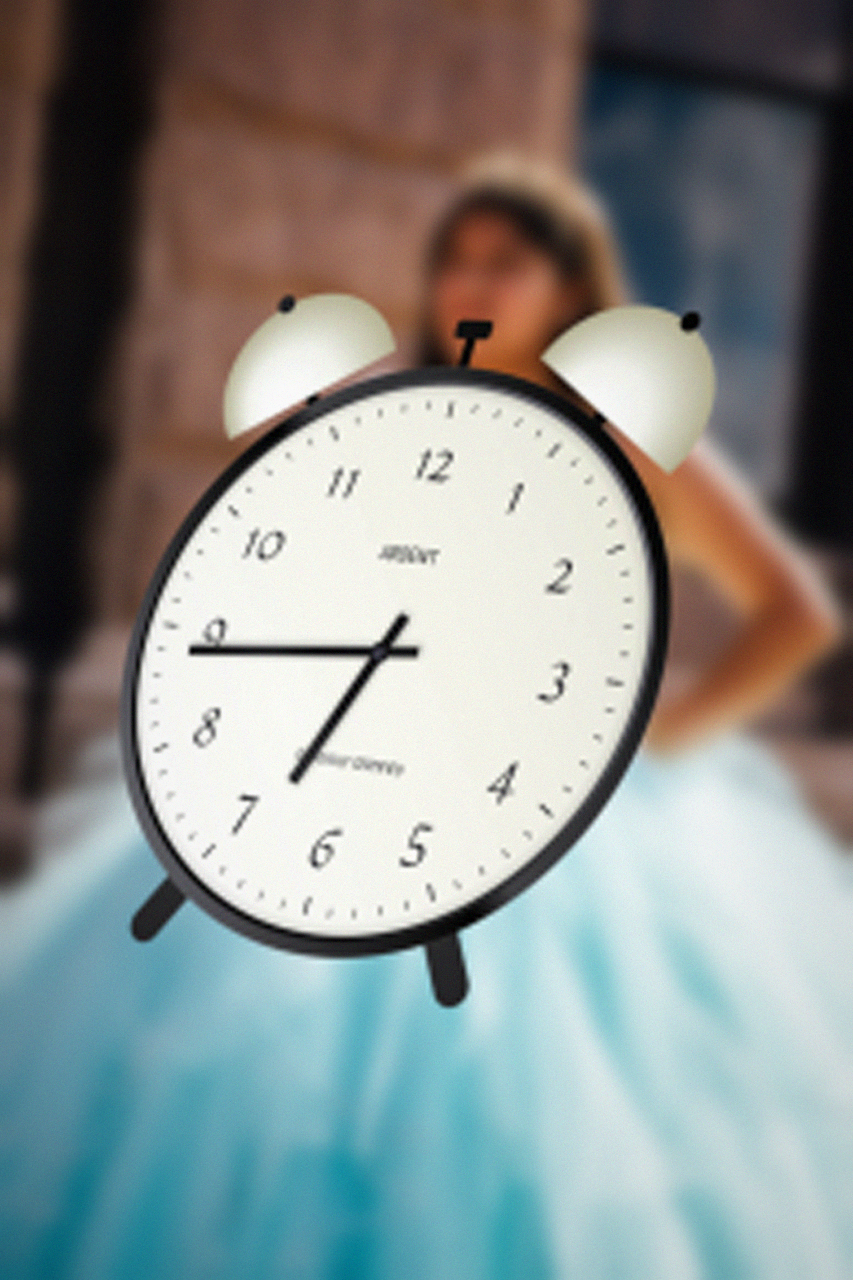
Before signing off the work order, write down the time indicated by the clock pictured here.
6:44
